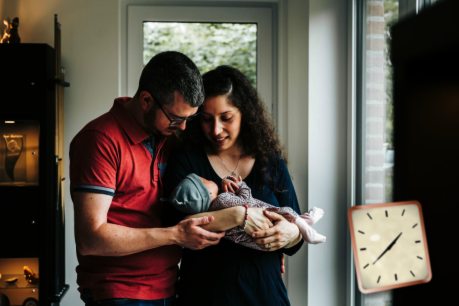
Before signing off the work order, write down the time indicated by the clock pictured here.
1:39
